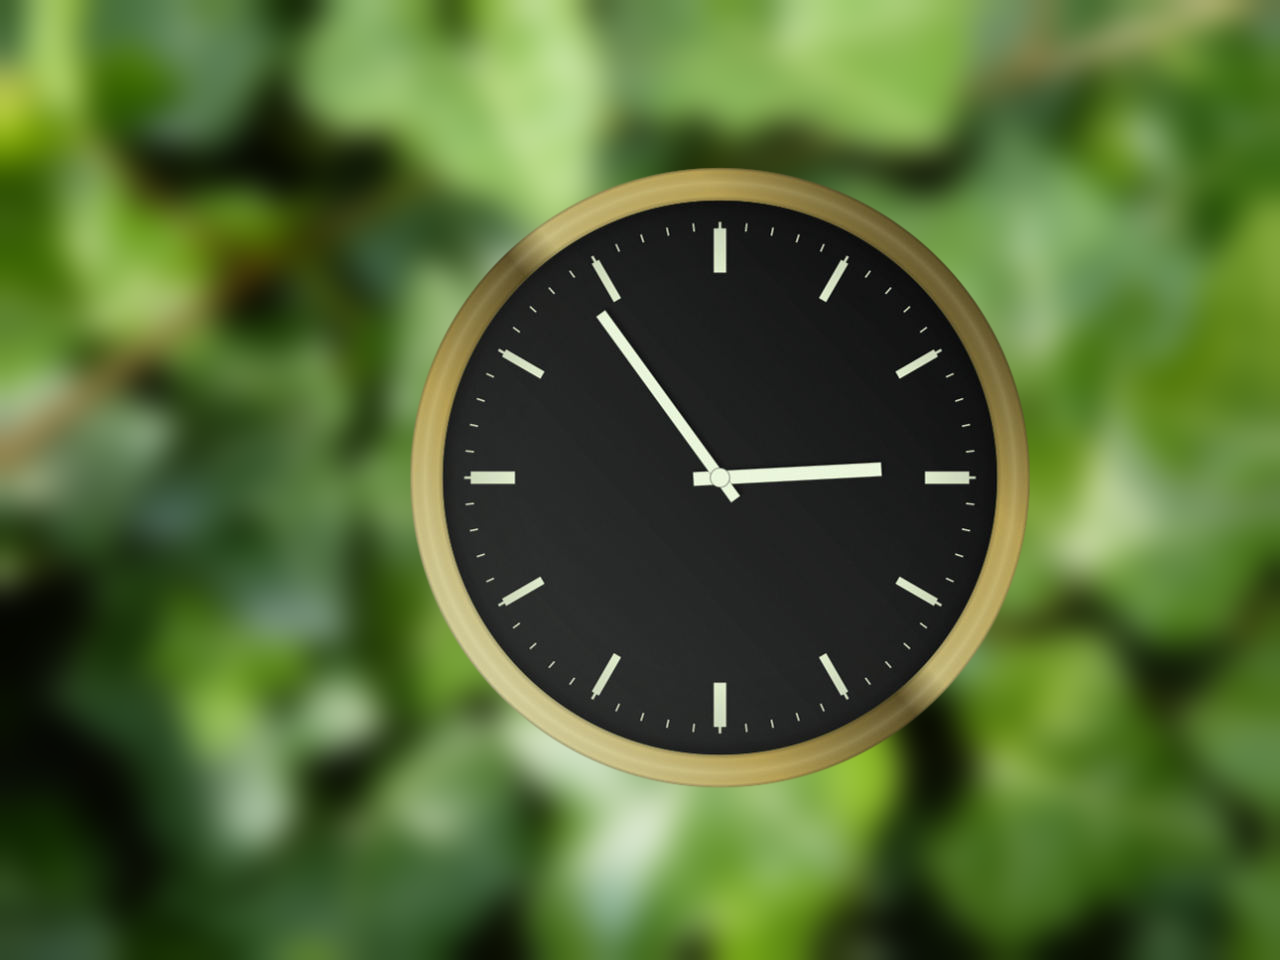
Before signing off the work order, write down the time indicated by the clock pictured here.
2:54
